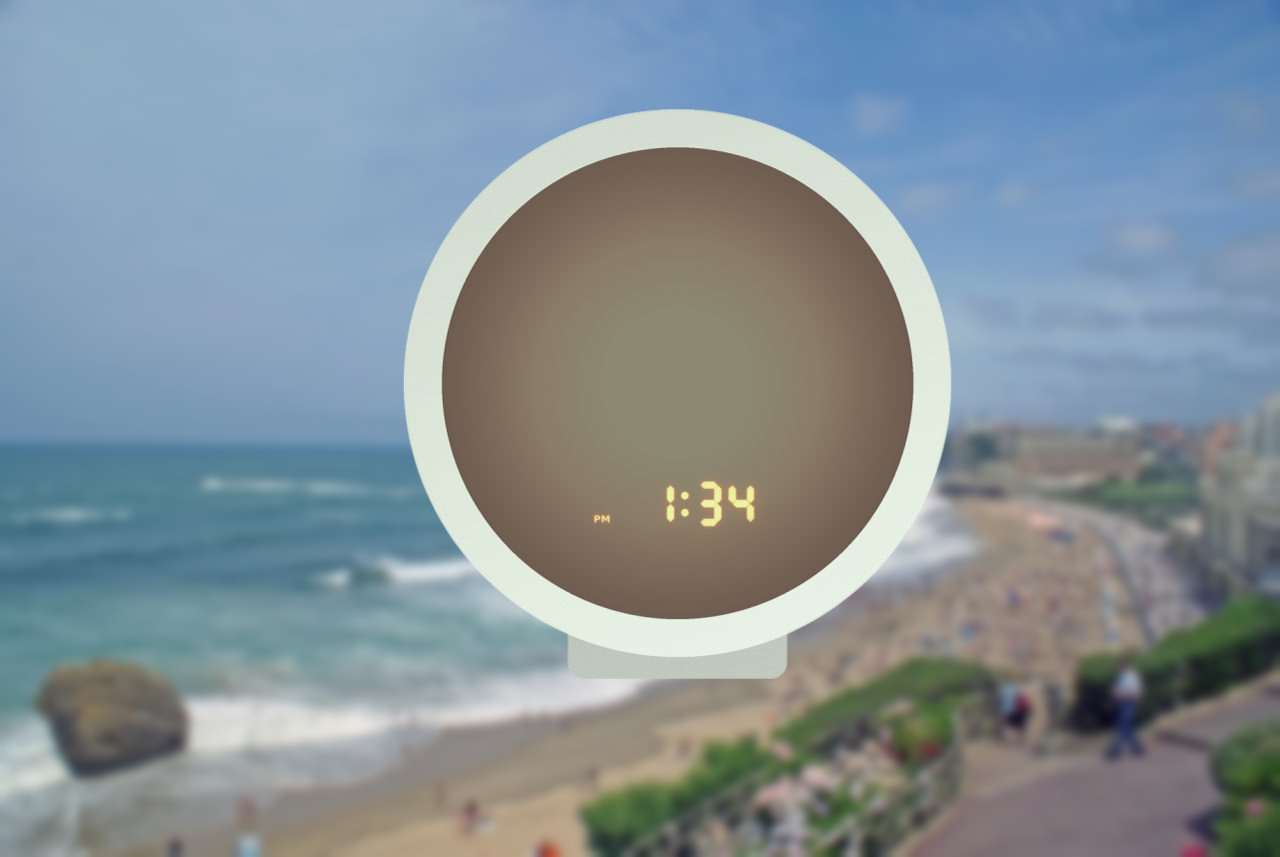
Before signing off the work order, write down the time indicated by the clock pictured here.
1:34
